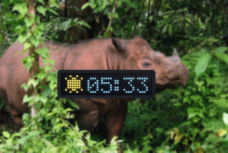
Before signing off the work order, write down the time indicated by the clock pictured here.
5:33
